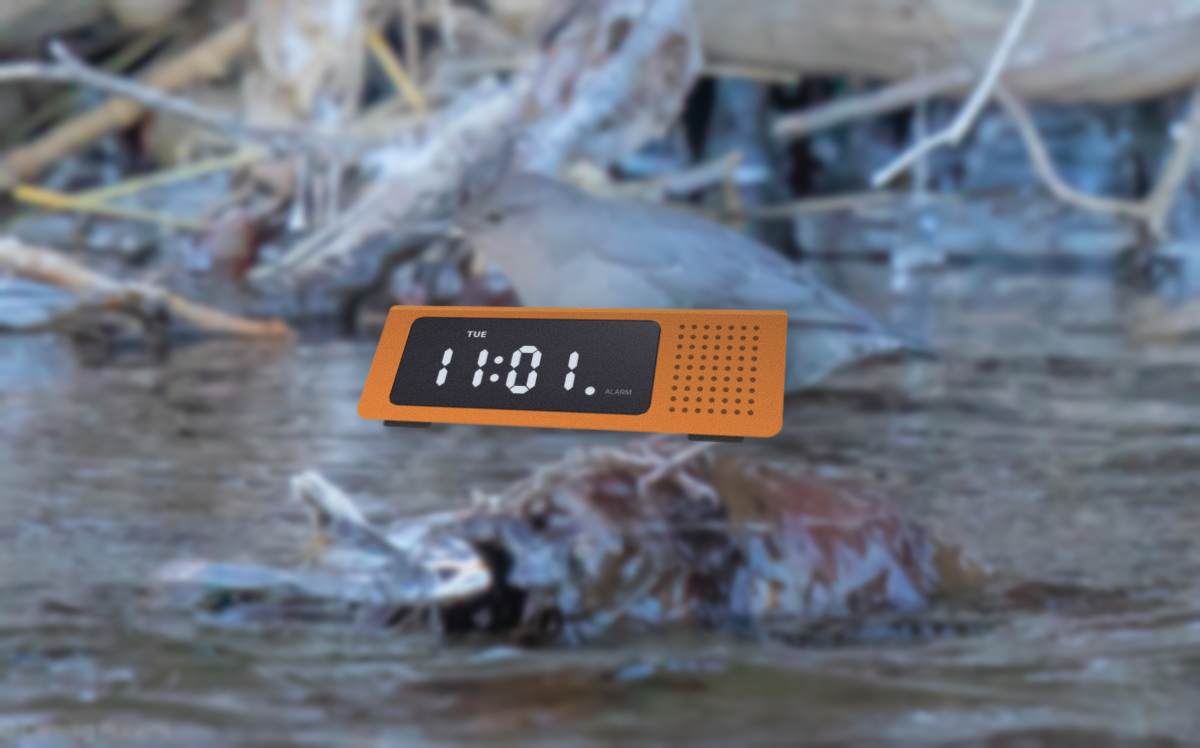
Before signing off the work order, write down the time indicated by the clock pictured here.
11:01
